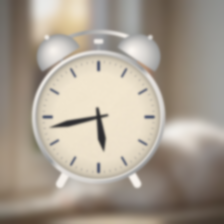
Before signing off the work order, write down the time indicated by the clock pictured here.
5:43
